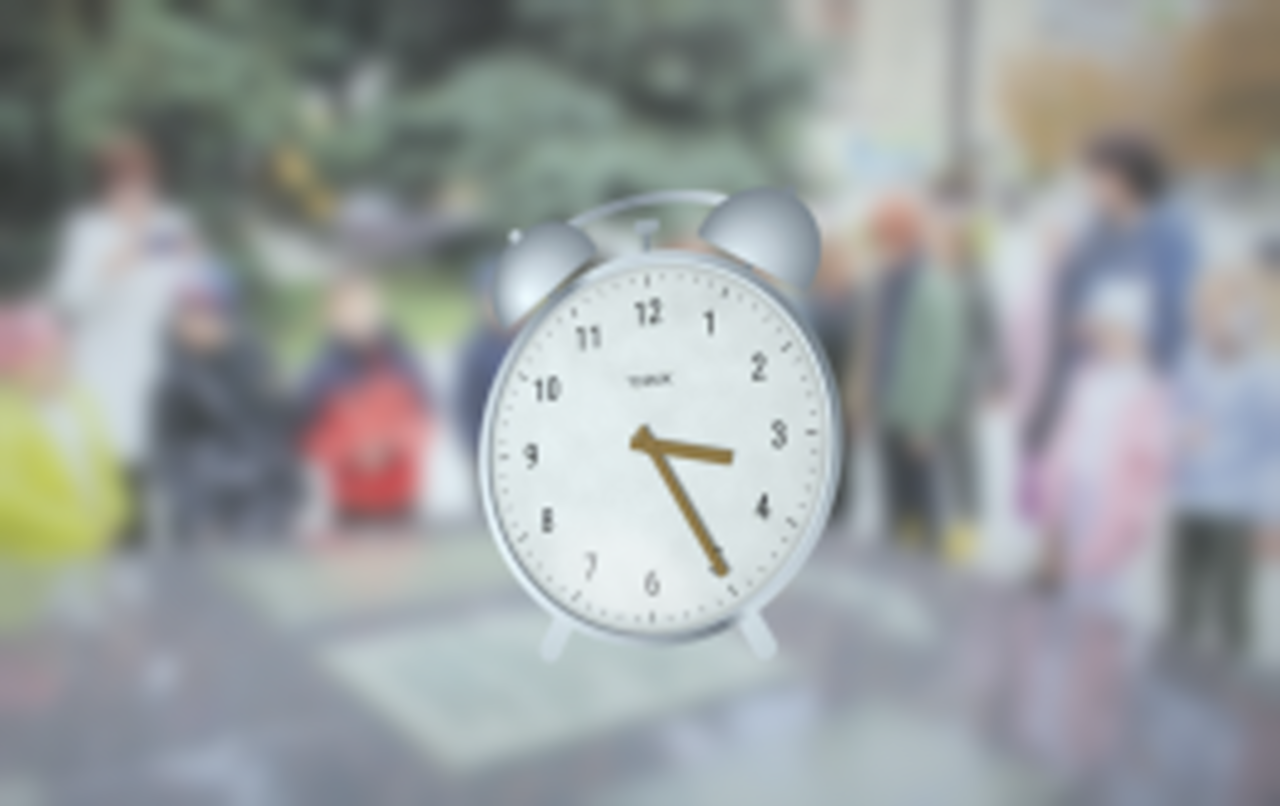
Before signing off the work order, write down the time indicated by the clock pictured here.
3:25
